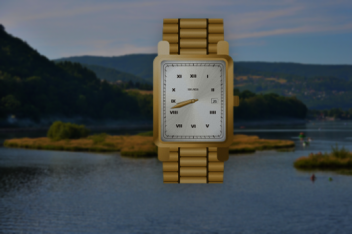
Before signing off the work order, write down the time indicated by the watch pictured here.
8:42
